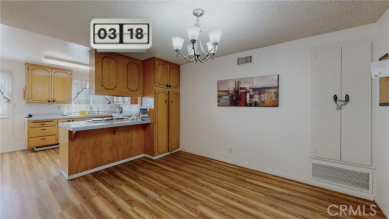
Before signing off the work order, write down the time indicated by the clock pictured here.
3:18
